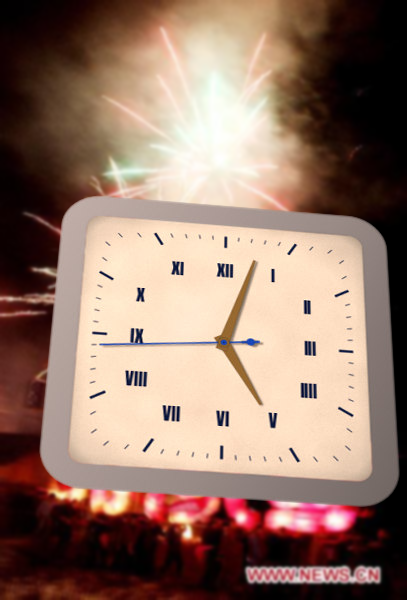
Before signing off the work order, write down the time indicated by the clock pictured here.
5:02:44
